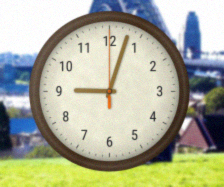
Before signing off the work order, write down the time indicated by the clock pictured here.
9:03:00
